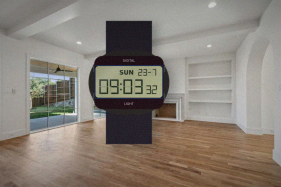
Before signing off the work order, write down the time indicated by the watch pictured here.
9:03:32
